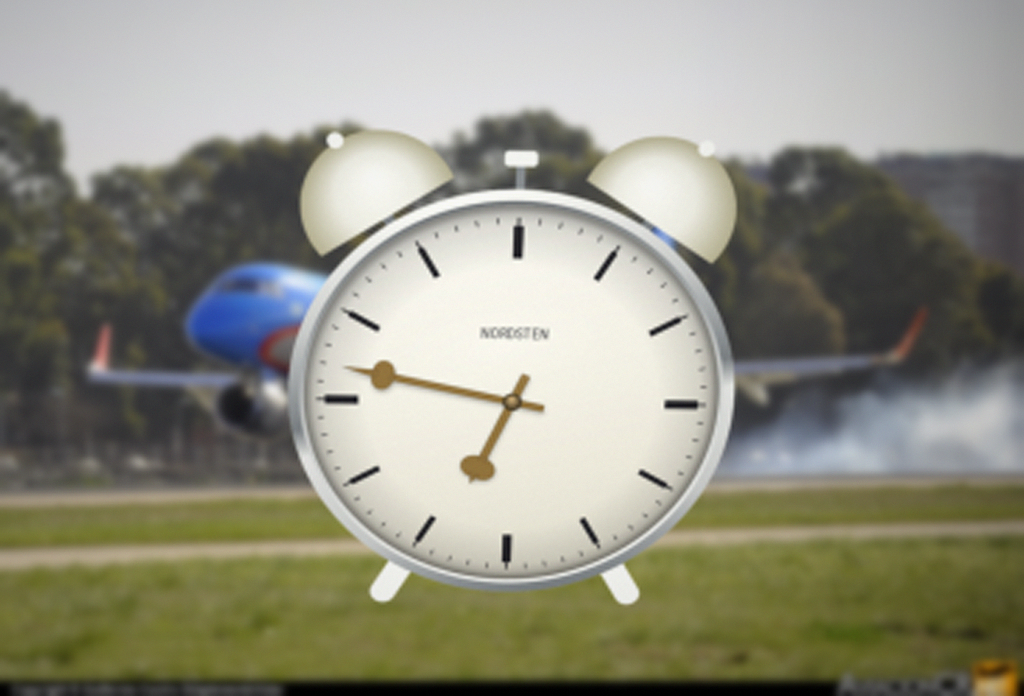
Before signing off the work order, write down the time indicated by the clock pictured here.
6:47
